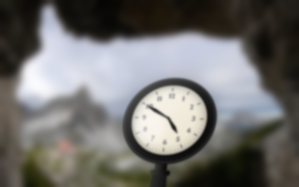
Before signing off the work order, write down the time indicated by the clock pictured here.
4:50
